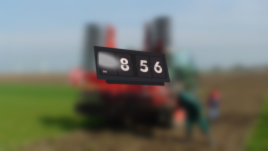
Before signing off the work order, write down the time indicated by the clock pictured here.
8:56
